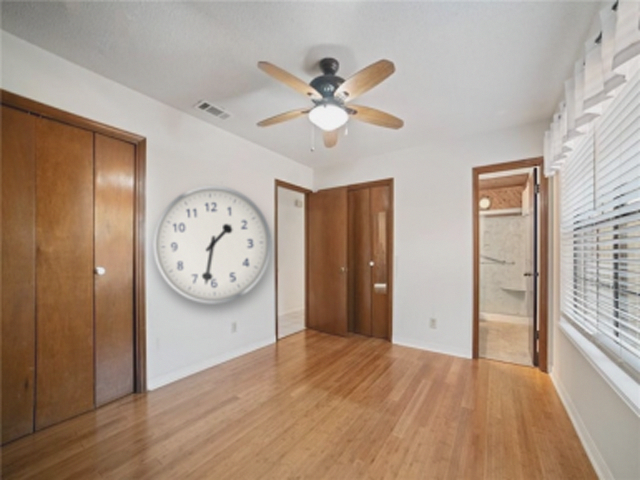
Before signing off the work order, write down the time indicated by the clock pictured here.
1:32
